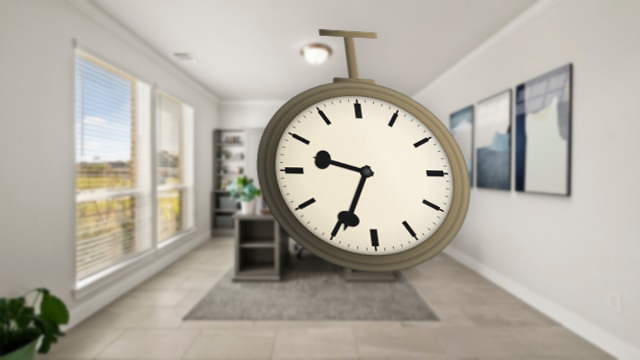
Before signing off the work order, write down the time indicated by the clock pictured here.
9:34
